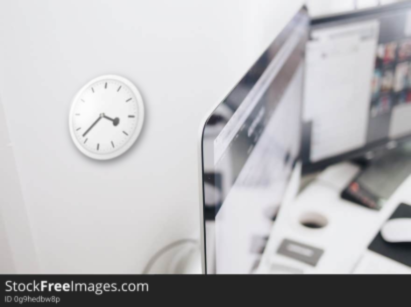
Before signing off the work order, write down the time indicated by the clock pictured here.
3:37
